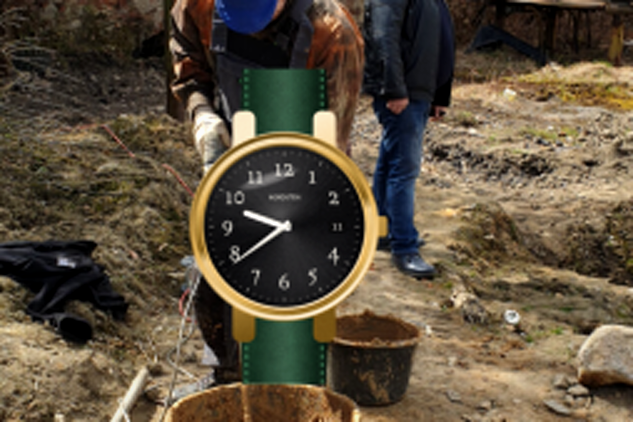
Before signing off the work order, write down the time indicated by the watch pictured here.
9:39
